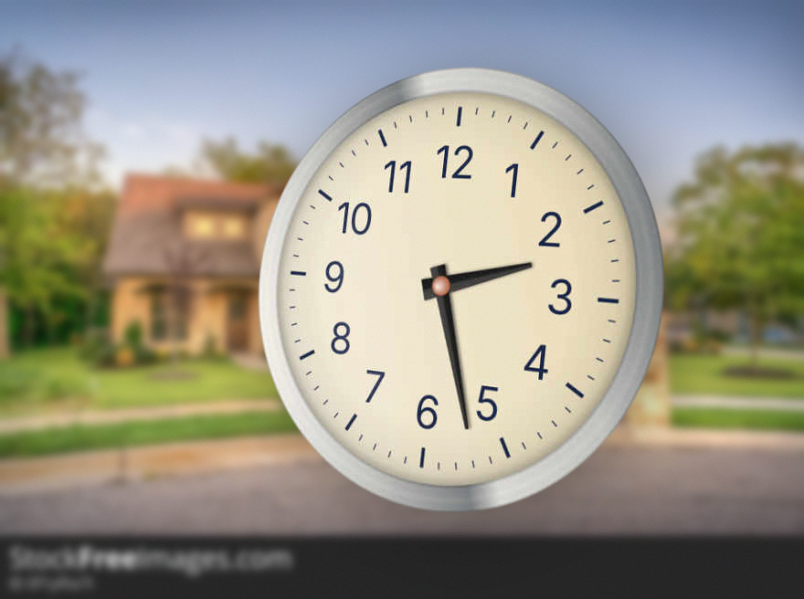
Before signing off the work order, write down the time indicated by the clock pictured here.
2:27
